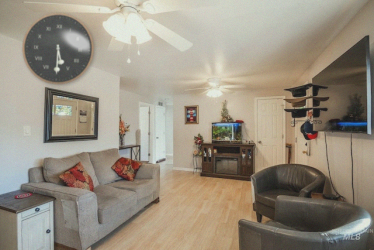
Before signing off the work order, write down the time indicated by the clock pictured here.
5:30
